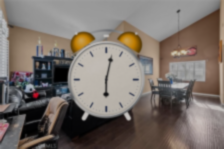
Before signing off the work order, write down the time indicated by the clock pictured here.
6:02
